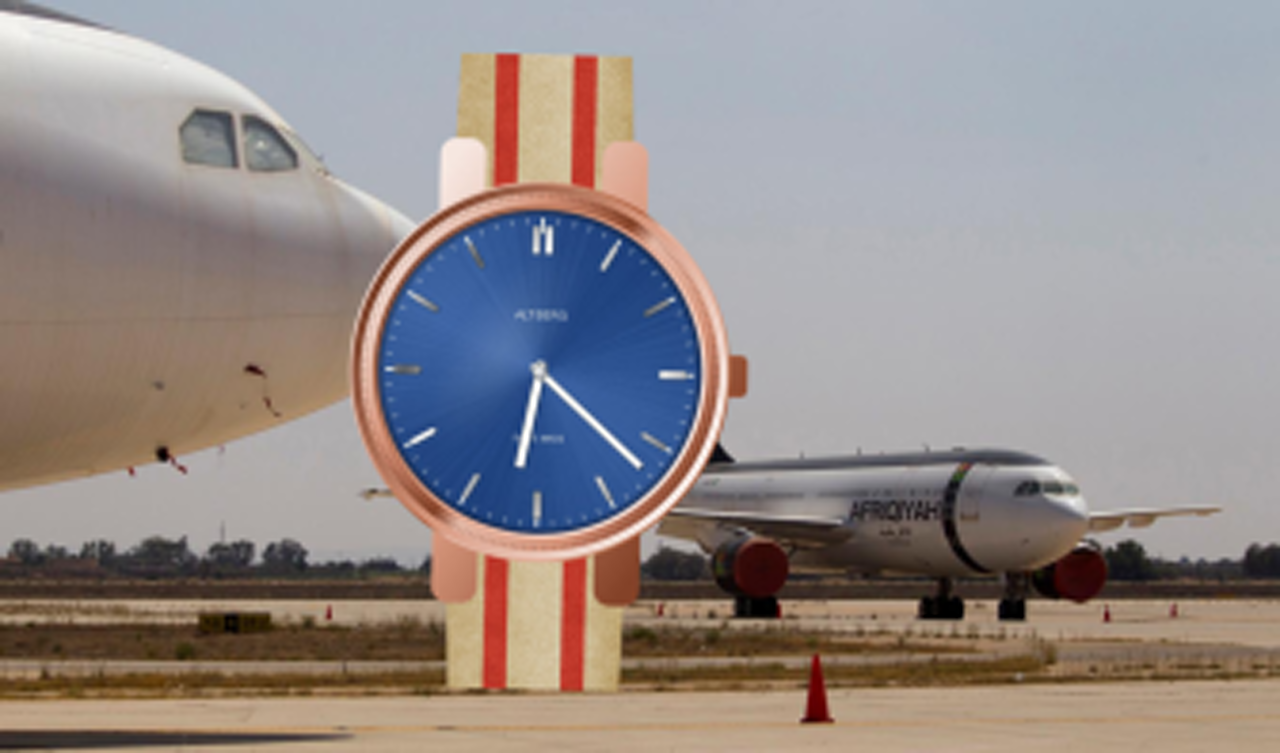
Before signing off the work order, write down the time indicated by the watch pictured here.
6:22
